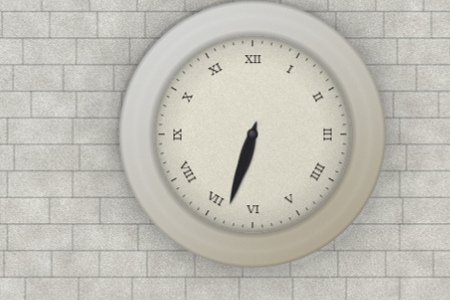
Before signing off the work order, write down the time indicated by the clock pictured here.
6:33
